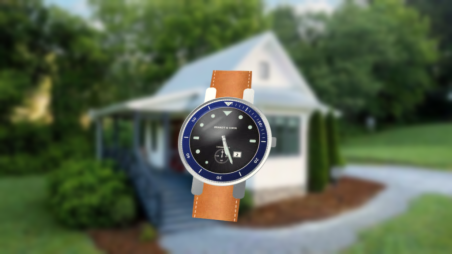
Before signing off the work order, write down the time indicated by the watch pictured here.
5:26
